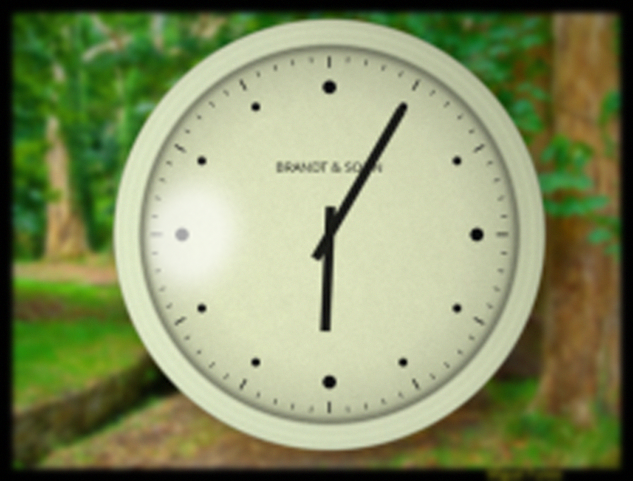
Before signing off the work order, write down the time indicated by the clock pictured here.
6:05
